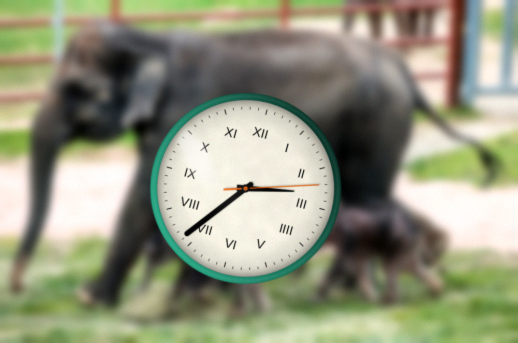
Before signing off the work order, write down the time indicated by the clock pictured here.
2:36:12
